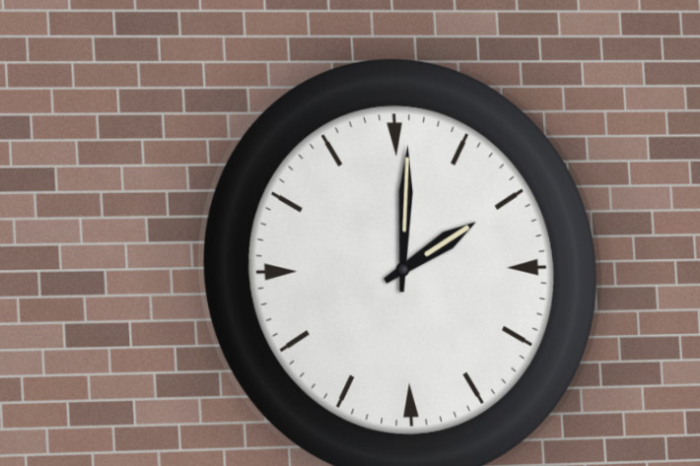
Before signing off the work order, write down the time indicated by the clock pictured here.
2:01
